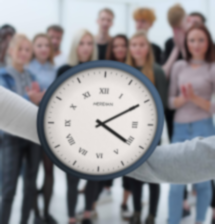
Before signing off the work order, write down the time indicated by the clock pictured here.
4:10
